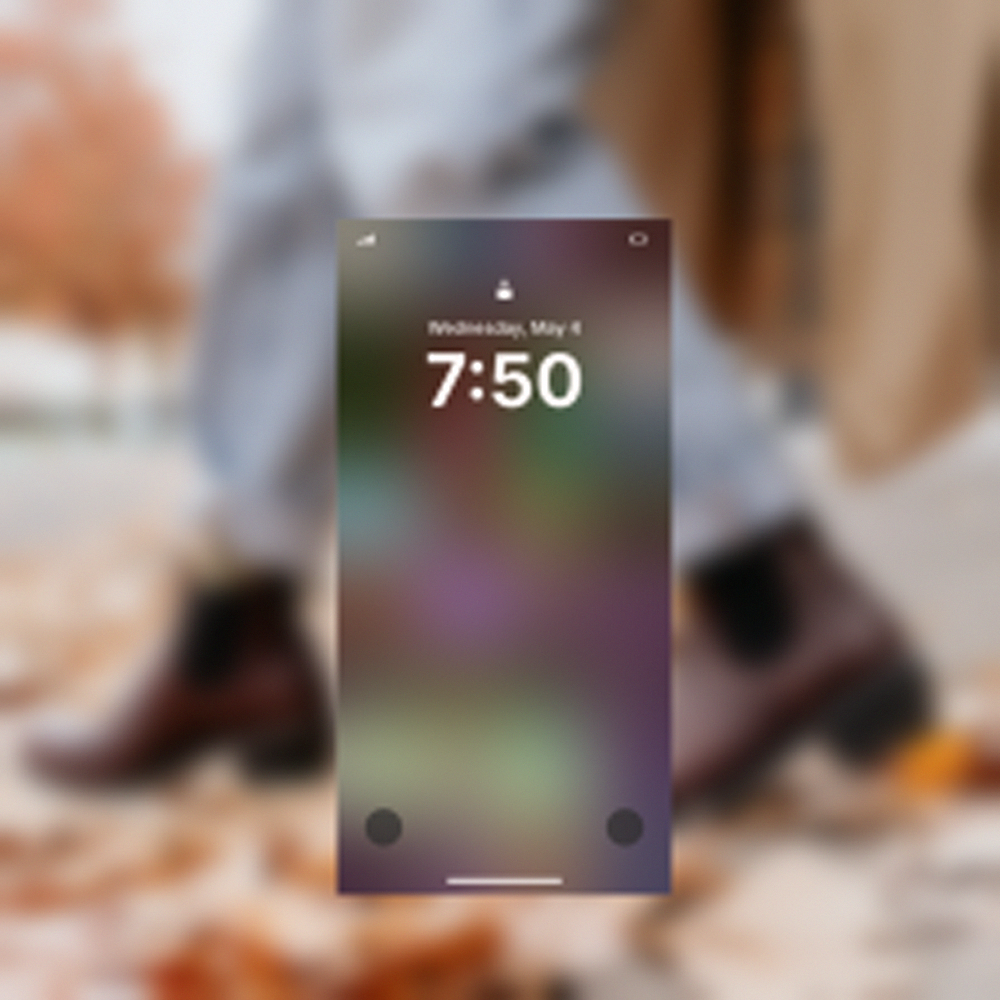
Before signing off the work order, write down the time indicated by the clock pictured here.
7:50
